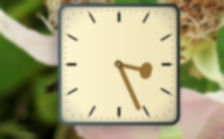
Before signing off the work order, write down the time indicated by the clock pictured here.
3:26
